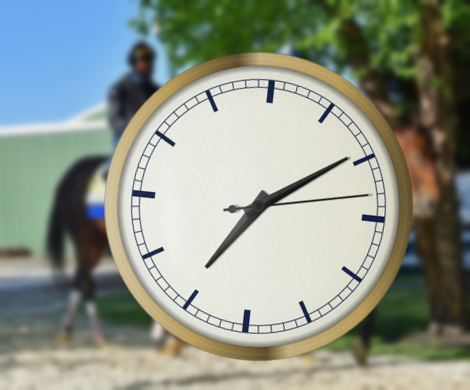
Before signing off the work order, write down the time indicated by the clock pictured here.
7:09:13
